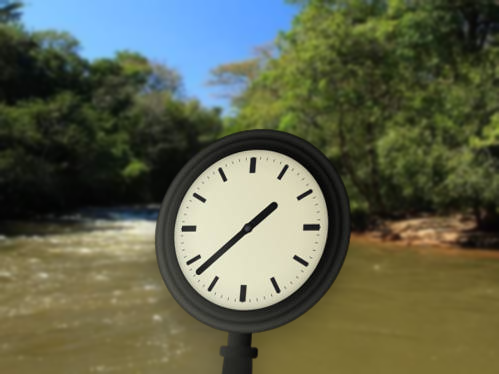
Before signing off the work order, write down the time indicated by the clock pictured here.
1:38
